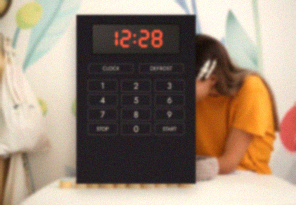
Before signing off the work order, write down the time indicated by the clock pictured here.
12:28
